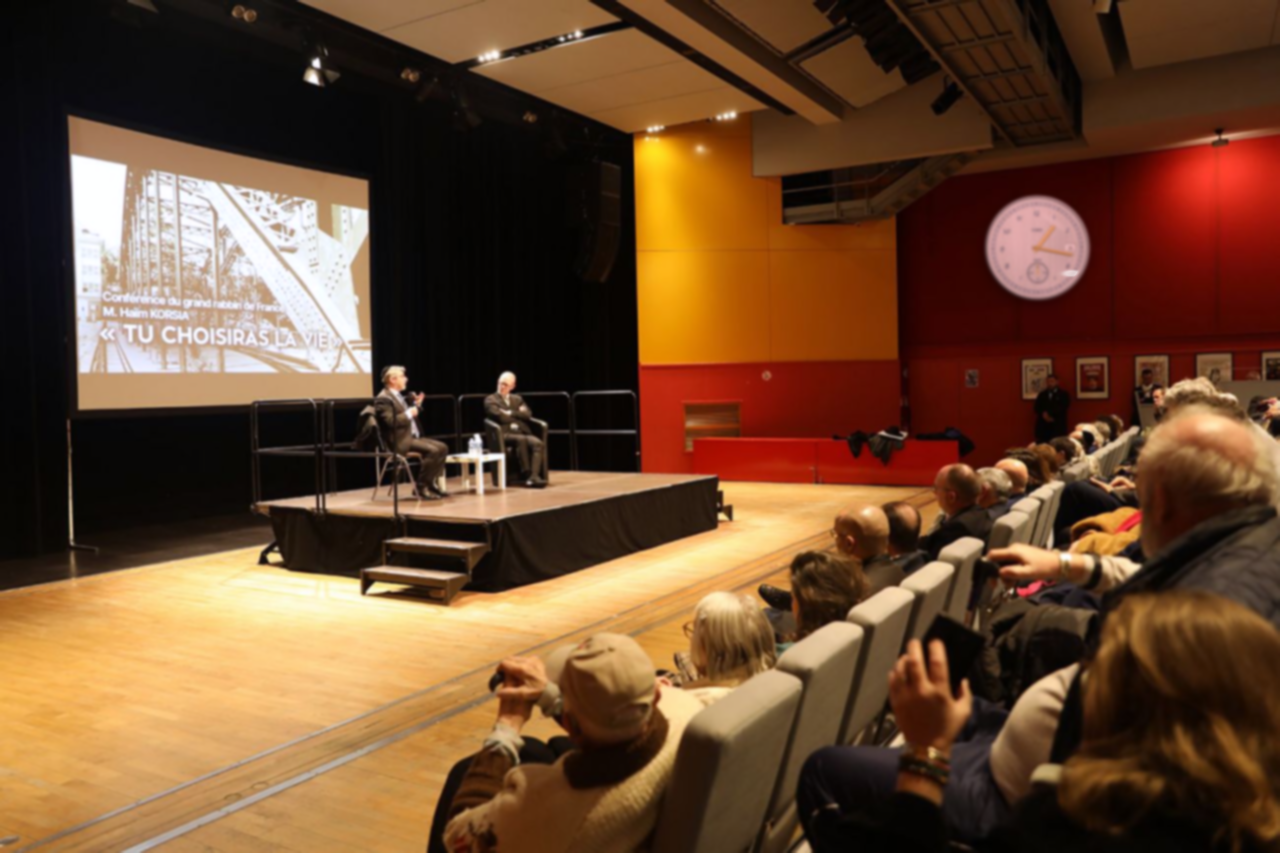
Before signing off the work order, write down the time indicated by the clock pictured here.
1:17
